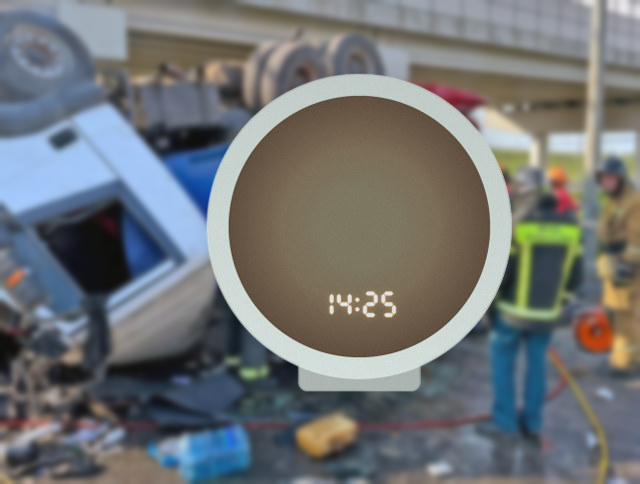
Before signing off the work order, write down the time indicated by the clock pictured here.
14:25
